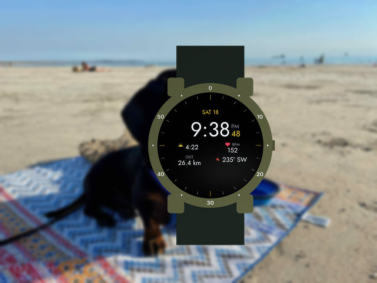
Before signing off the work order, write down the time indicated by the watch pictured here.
9:38:48
